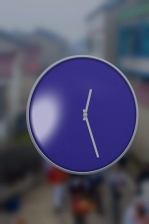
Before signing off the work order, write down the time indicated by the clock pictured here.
12:27
